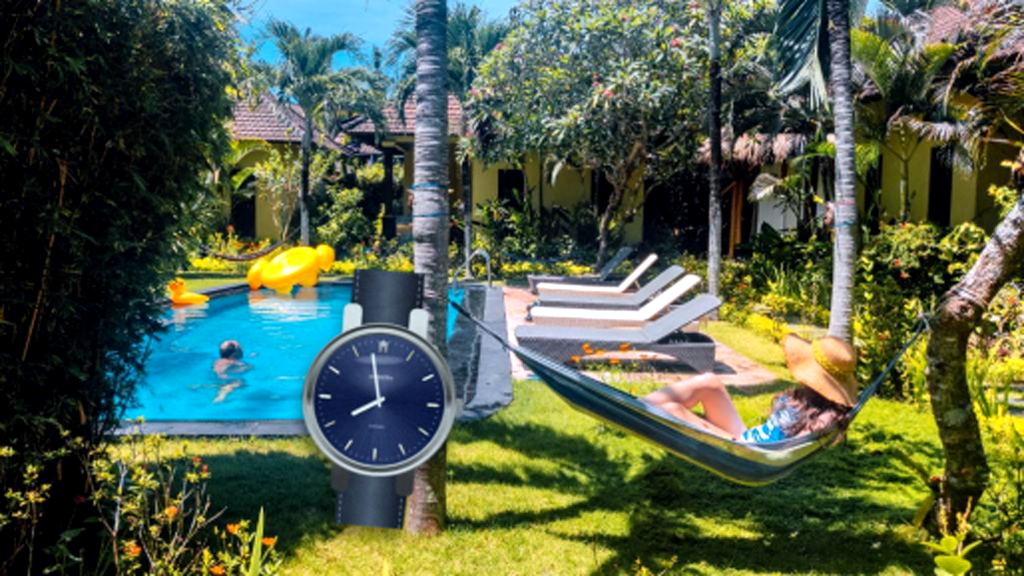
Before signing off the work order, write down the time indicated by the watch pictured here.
7:58
